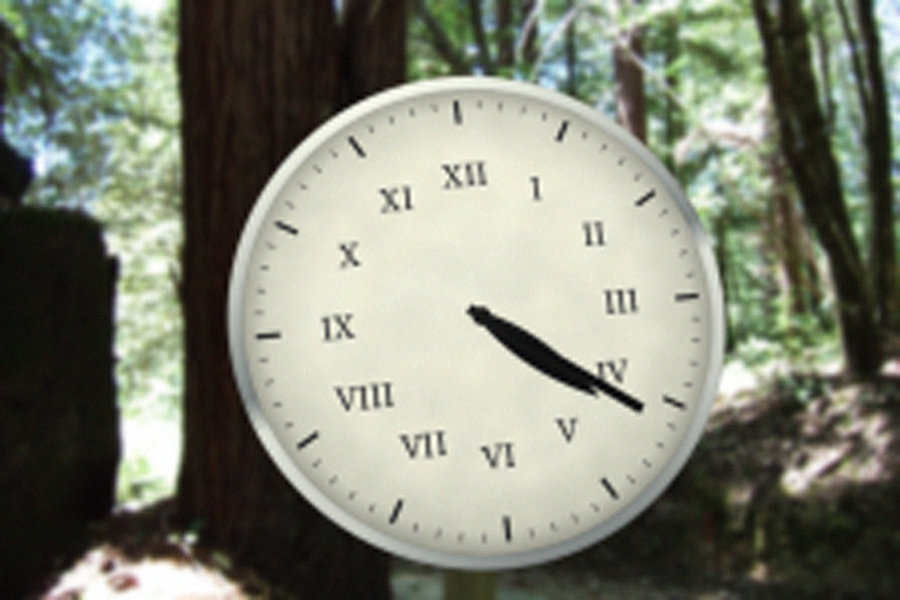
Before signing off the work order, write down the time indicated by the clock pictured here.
4:21
